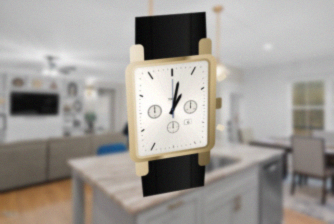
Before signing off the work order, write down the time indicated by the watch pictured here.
1:02
